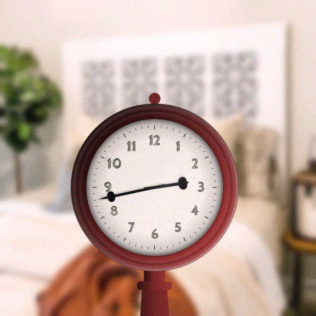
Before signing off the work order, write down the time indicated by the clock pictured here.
2:43
